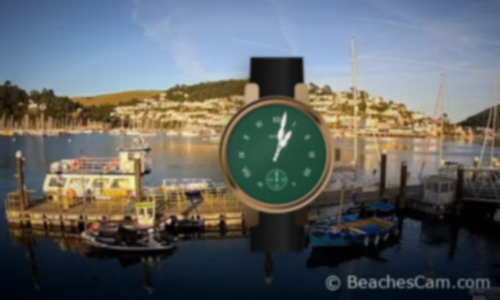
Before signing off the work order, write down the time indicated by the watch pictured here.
1:02
